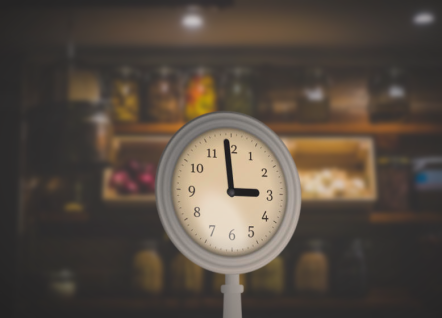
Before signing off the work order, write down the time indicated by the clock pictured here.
2:59
